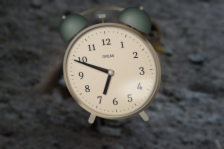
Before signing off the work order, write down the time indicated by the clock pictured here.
6:49
